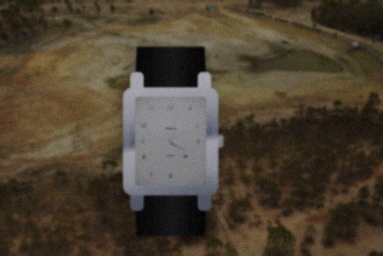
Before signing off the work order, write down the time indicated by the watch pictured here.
4:02
